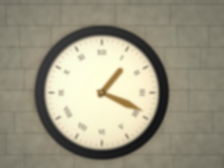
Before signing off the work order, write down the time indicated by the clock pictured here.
1:19
